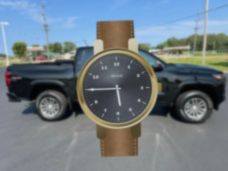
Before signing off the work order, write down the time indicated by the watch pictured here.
5:45
